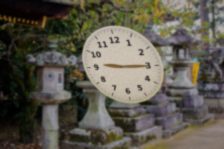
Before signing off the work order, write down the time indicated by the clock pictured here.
9:15
